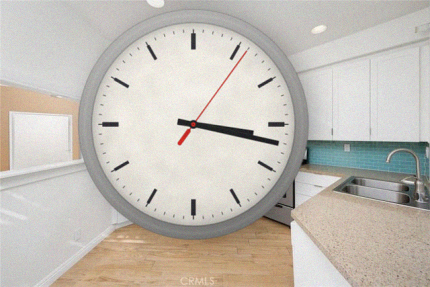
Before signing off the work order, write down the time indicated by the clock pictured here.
3:17:06
